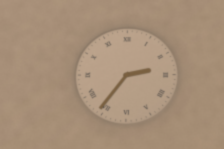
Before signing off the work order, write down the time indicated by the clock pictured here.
2:36
